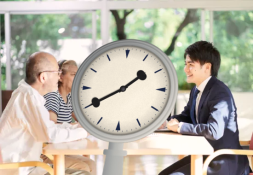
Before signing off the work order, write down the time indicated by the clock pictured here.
1:40
